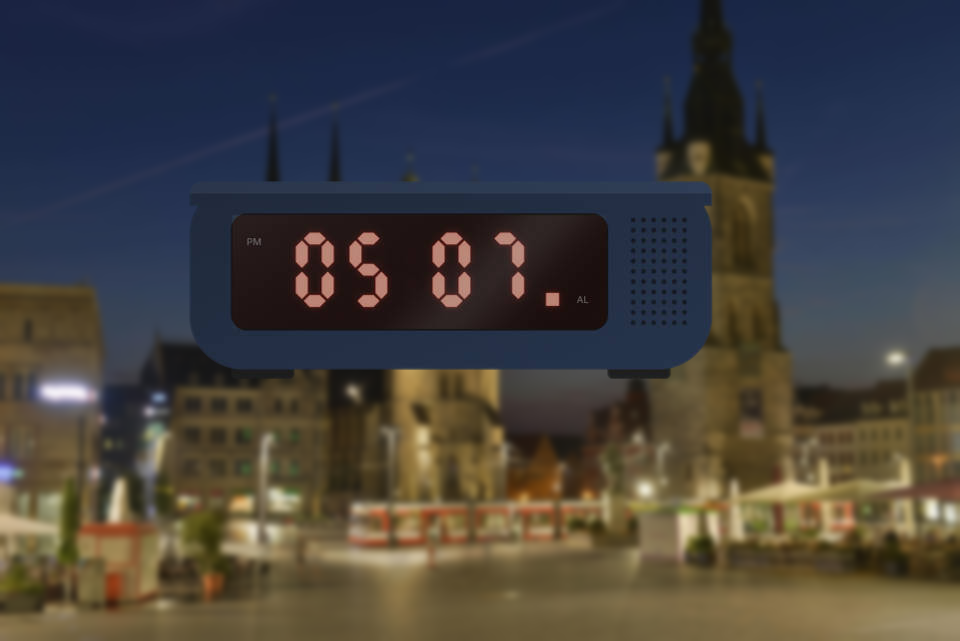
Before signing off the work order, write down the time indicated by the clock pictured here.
5:07
